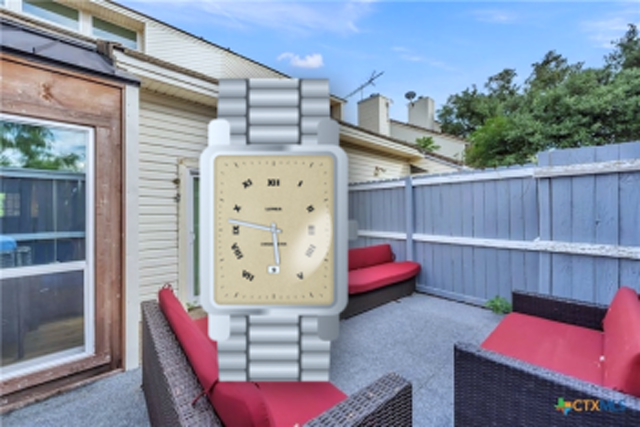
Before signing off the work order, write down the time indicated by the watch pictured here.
5:47
